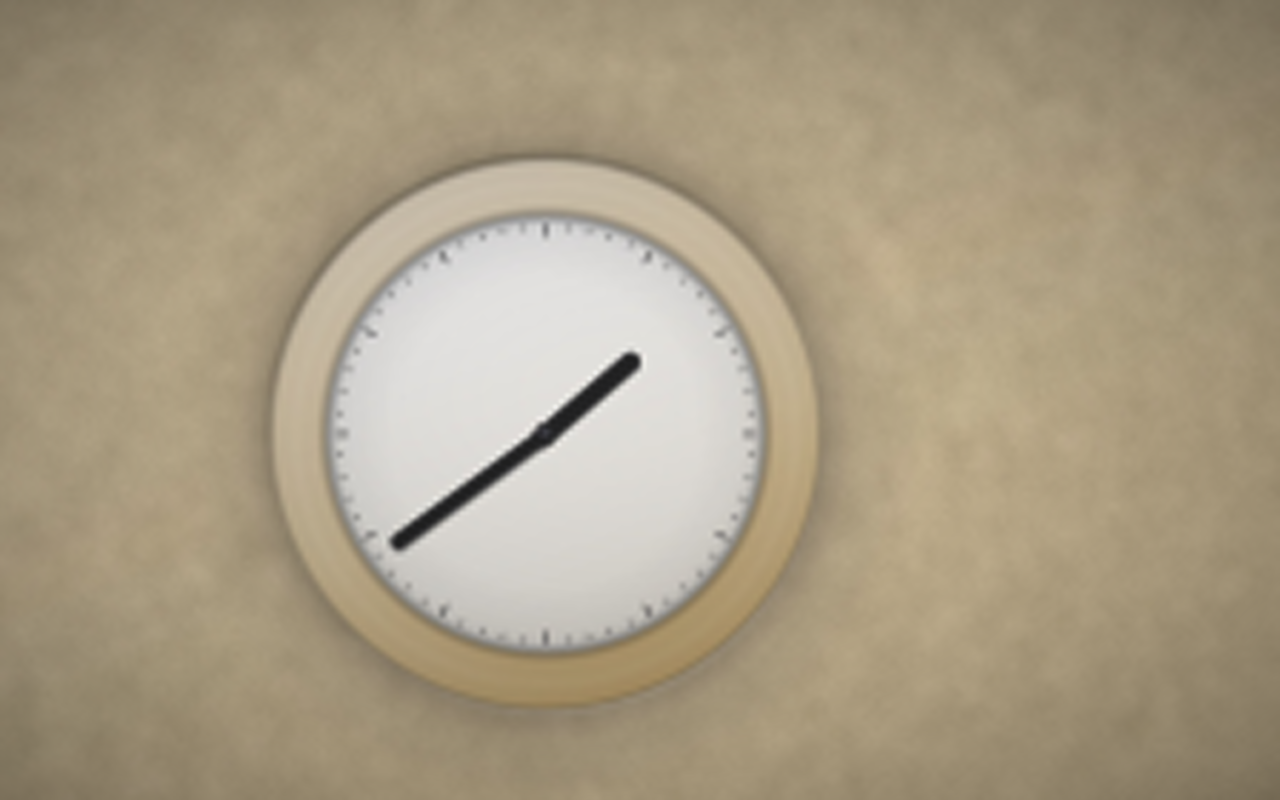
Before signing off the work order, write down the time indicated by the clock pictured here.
1:39
